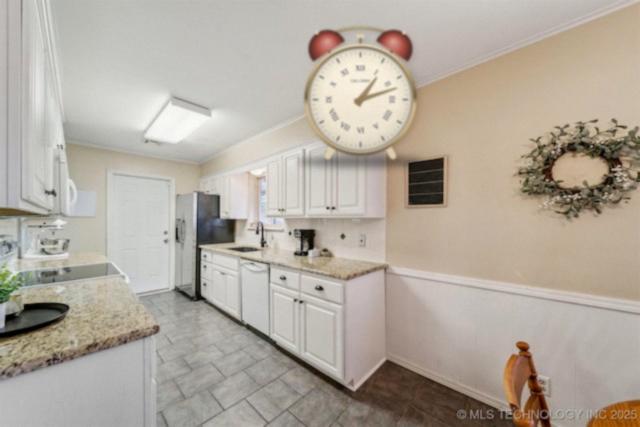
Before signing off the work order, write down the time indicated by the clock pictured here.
1:12
